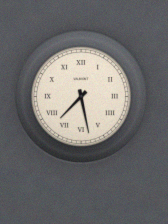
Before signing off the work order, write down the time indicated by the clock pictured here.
7:28
